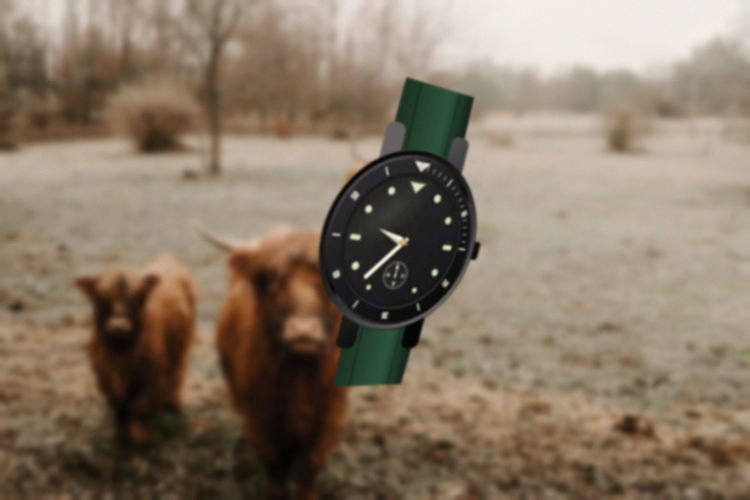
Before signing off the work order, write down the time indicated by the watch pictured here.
9:37
